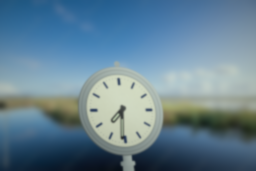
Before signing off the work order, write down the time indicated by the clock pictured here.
7:31
